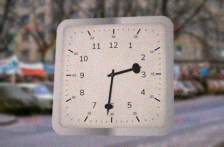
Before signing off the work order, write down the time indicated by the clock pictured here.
2:31
